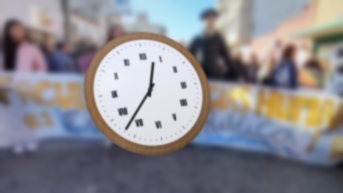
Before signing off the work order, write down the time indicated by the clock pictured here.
12:37
